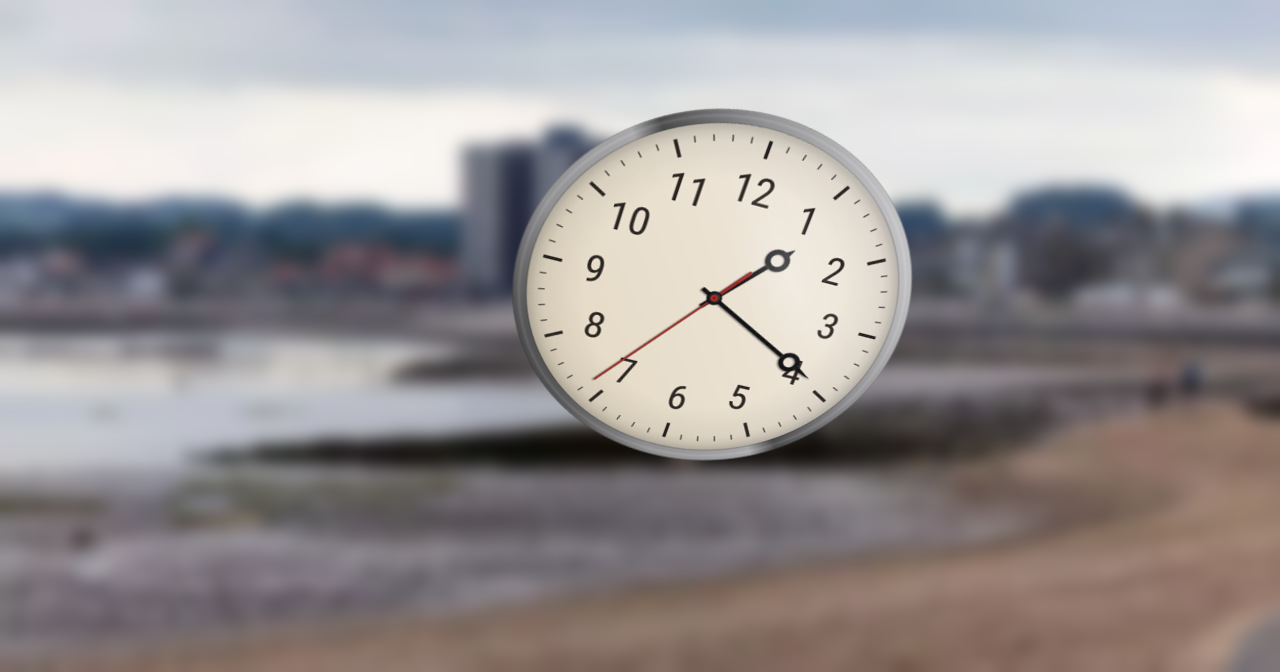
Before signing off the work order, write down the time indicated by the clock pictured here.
1:19:36
